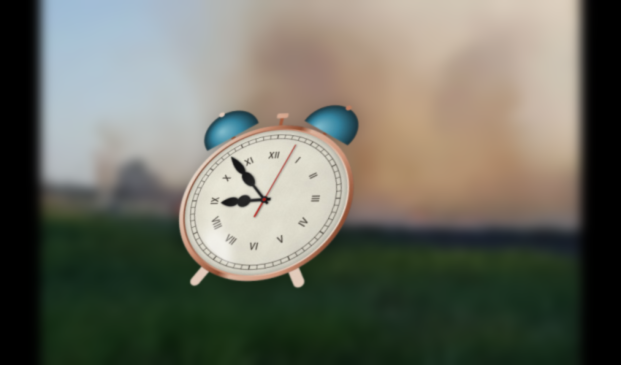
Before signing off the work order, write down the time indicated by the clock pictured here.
8:53:03
